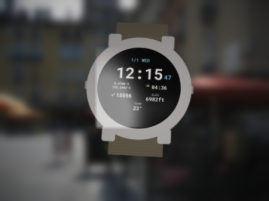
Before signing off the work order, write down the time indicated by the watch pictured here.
12:15
